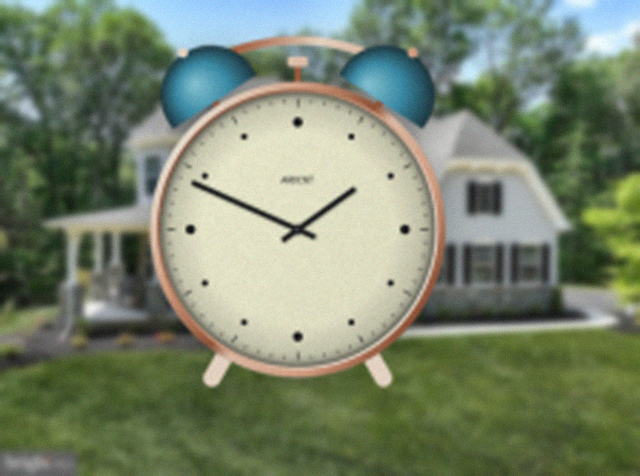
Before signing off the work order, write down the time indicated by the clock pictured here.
1:49
